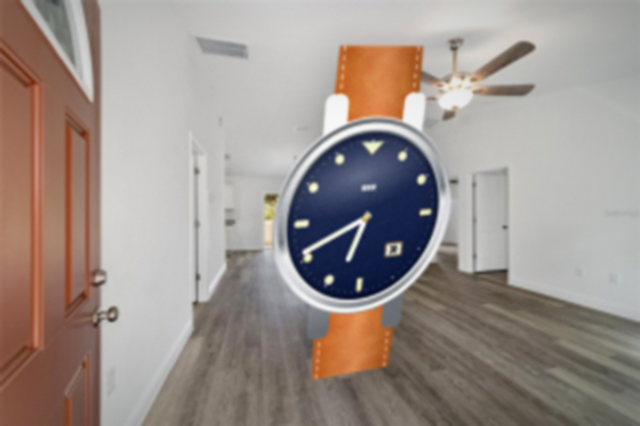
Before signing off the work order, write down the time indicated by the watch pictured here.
6:41
